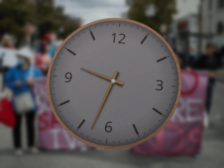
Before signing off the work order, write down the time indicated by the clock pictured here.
9:33
